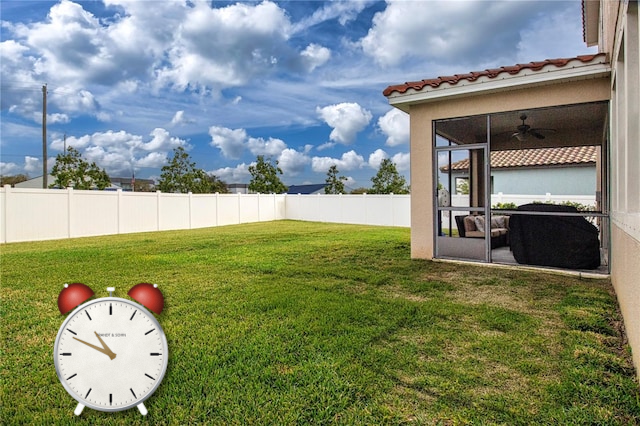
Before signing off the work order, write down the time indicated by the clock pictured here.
10:49
